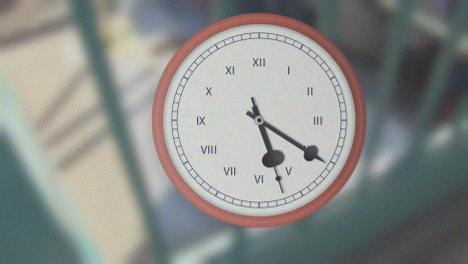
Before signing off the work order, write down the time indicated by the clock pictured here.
5:20:27
